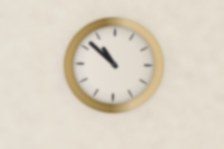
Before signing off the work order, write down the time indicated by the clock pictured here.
10:52
